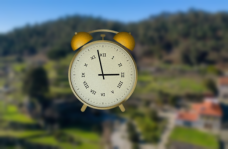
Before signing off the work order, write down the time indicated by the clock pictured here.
2:58
